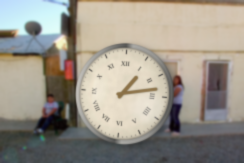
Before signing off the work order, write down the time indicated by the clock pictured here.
1:13
